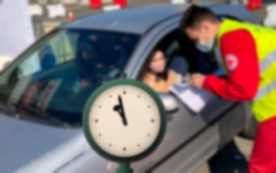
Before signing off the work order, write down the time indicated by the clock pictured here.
10:58
